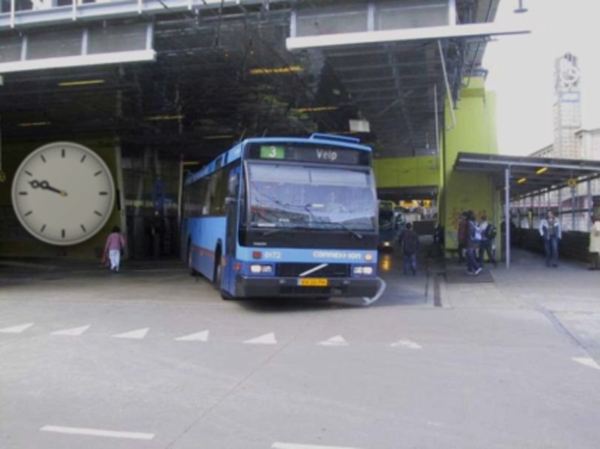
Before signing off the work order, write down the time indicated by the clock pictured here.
9:48
